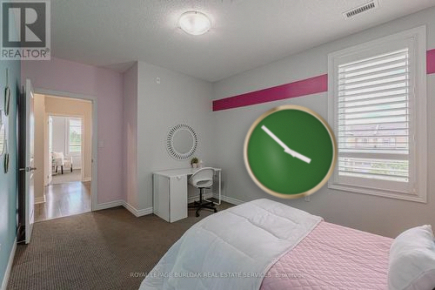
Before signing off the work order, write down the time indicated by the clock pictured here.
3:52
